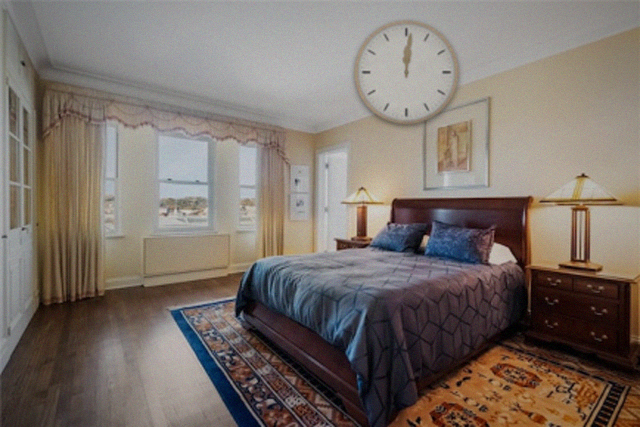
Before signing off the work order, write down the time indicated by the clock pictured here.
12:01
